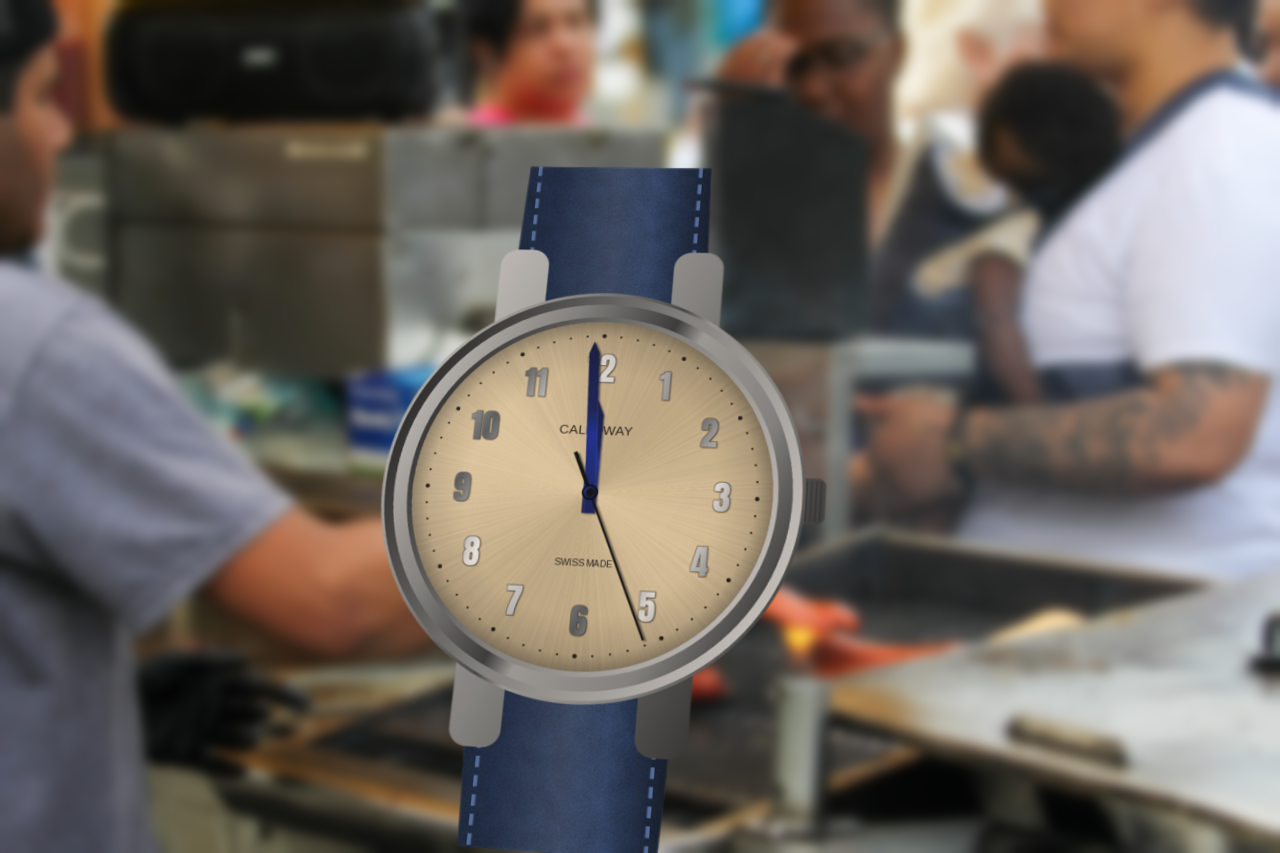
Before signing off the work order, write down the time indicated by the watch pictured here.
11:59:26
